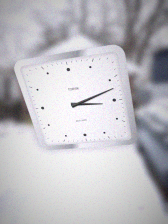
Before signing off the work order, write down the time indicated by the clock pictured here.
3:12
